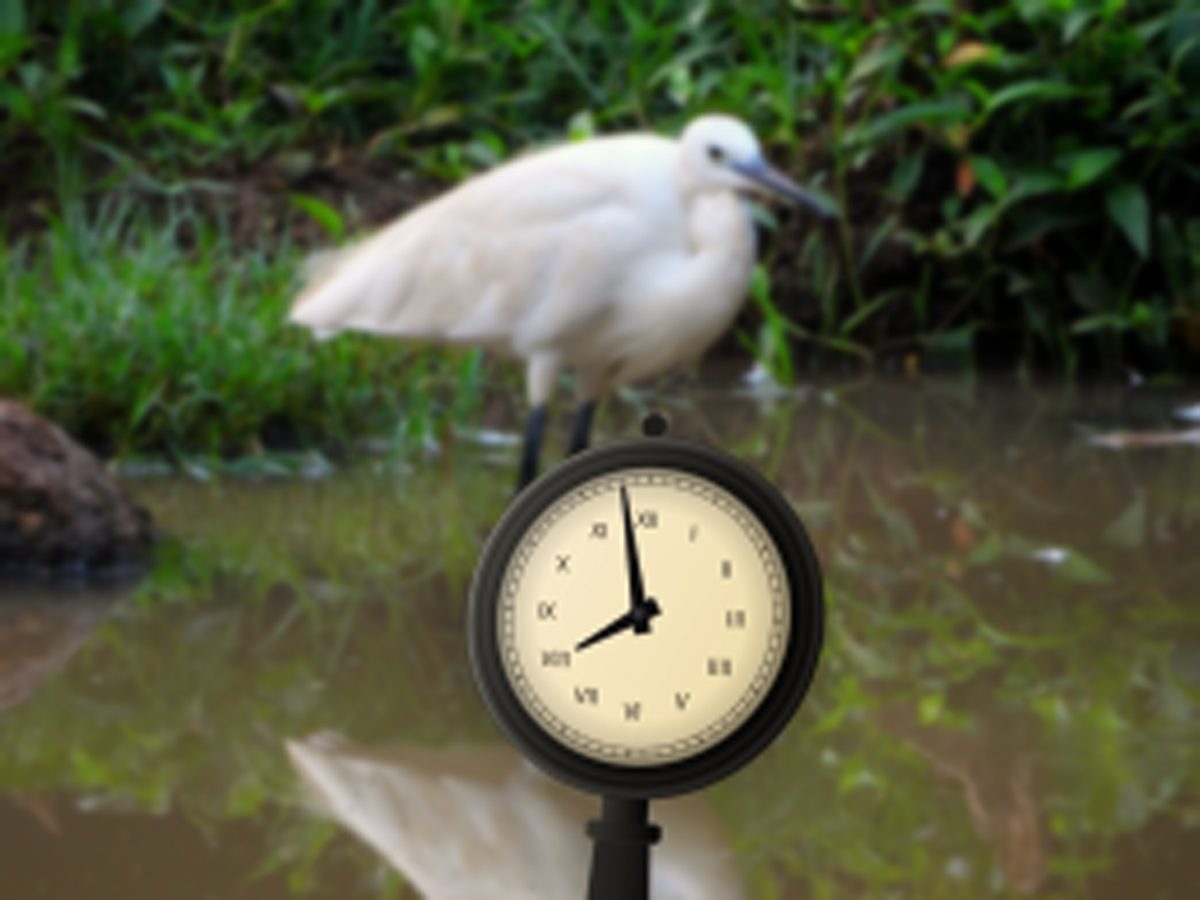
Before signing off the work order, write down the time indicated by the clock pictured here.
7:58
